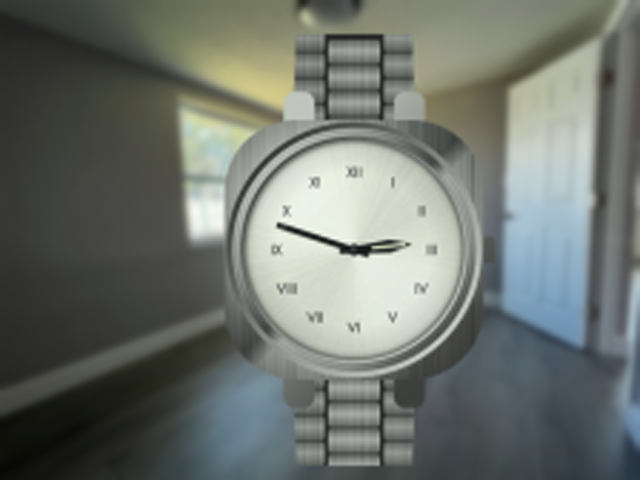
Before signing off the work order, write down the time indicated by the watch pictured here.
2:48
